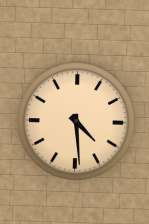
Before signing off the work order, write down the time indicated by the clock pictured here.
4:29
